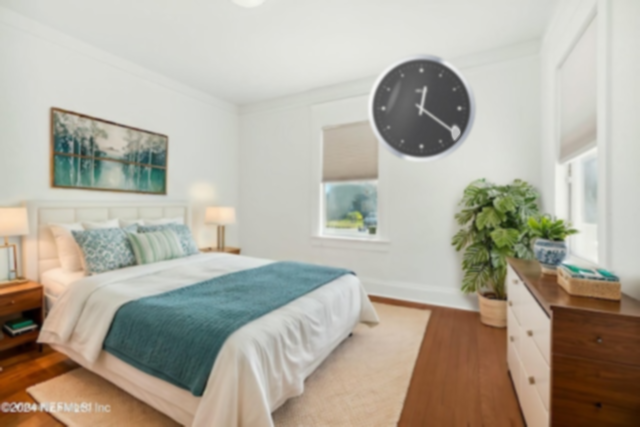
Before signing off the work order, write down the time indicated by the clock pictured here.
12:21
